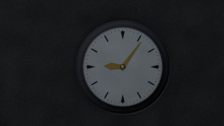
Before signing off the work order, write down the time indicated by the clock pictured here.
9:06
